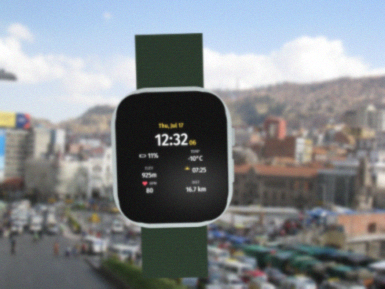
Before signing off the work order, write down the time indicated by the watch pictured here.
12:32
